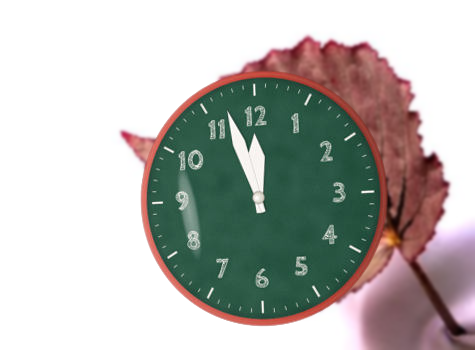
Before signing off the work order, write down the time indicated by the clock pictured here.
11:57
